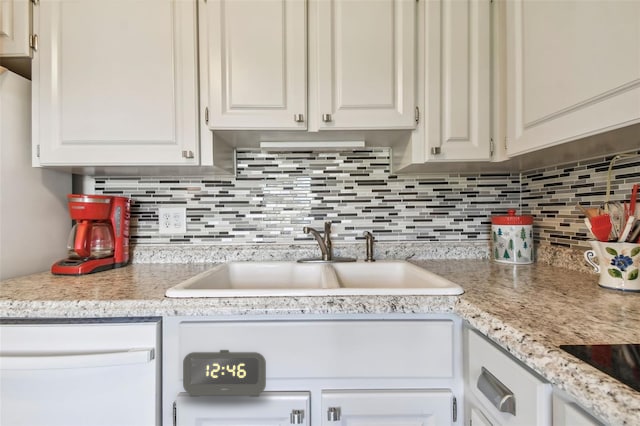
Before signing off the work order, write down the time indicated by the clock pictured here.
12:46
